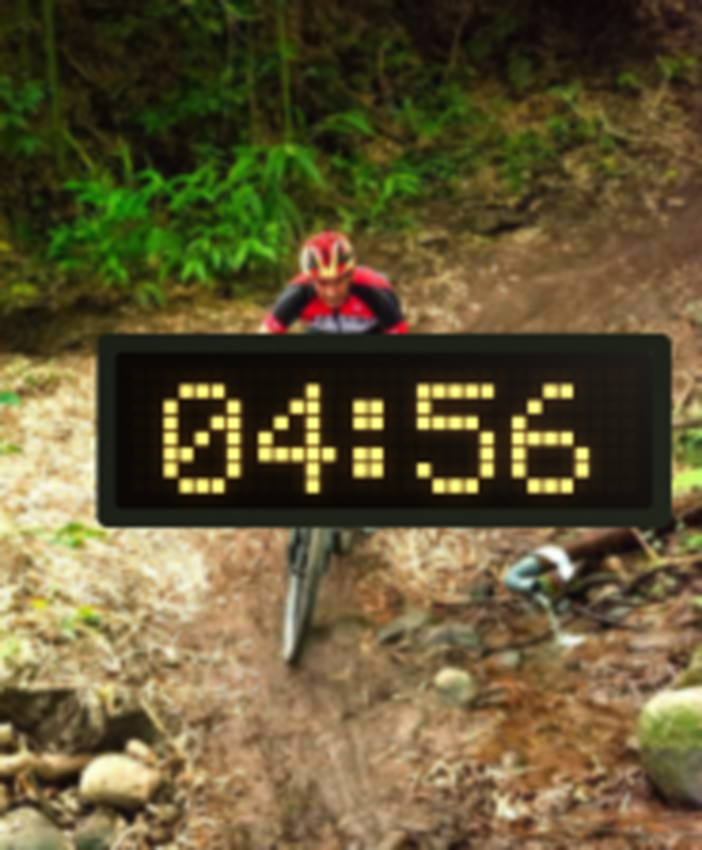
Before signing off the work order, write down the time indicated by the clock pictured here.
4:56
